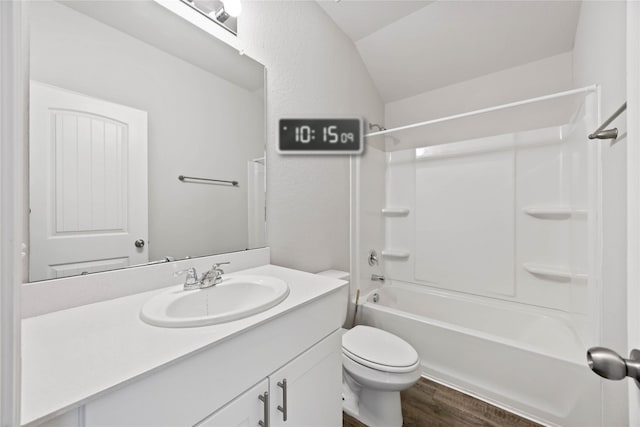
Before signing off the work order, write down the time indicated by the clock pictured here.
10:15
